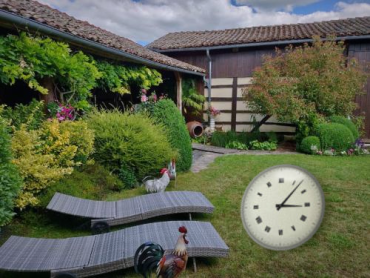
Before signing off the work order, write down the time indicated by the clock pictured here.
3:07
